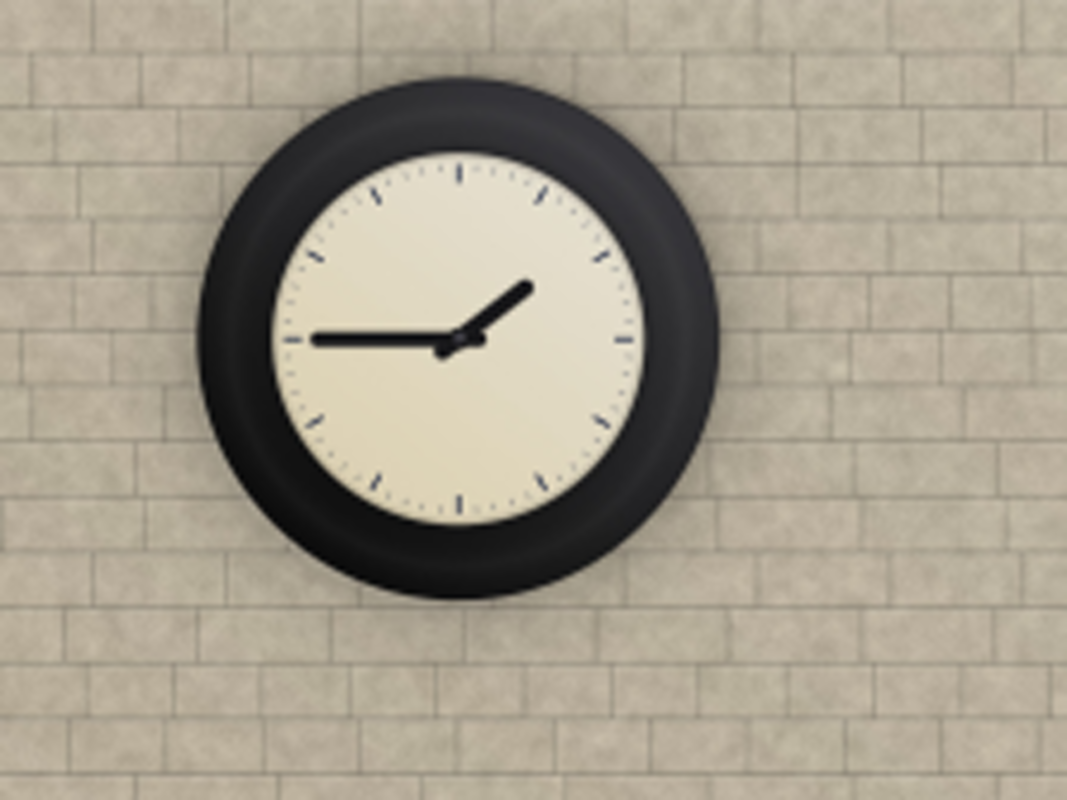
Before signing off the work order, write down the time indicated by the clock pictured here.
1:45
